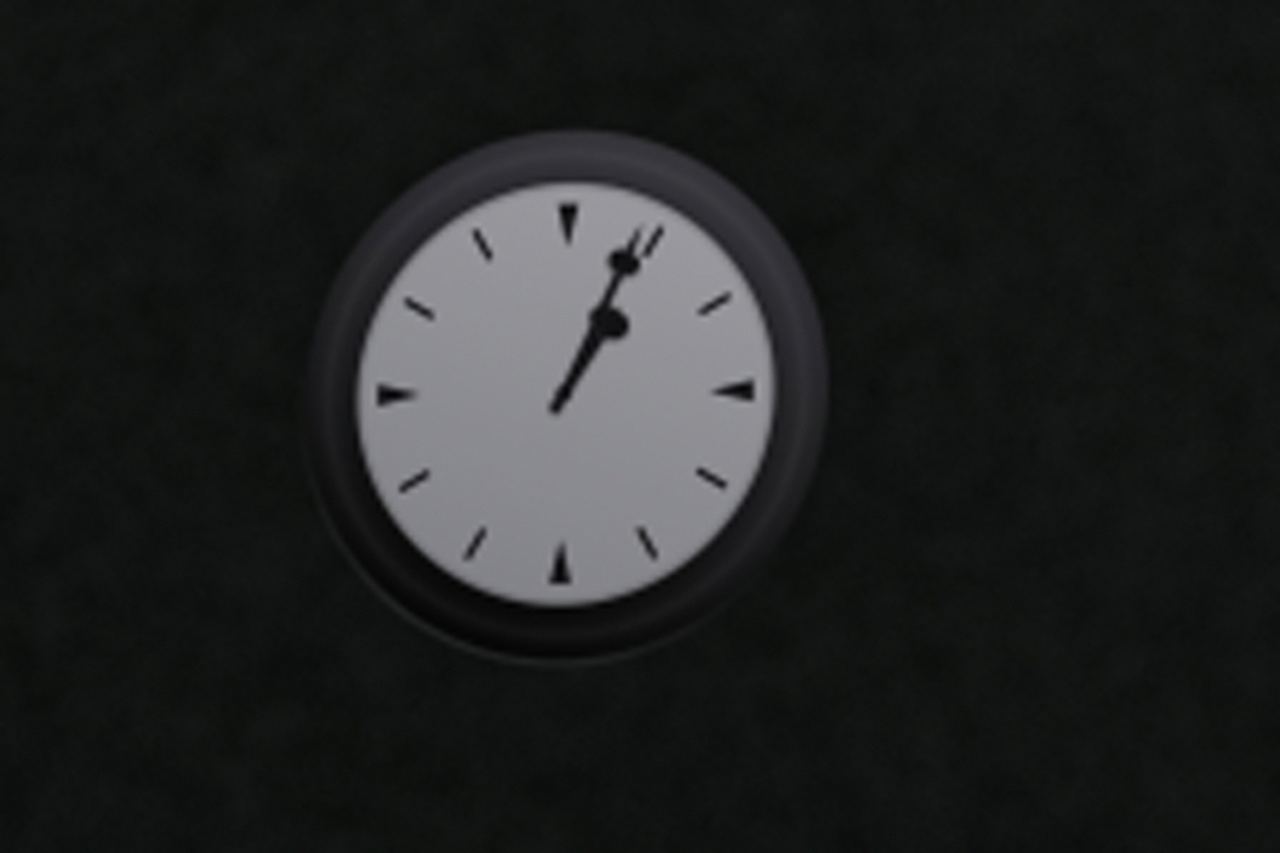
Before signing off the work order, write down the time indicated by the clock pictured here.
1:04
